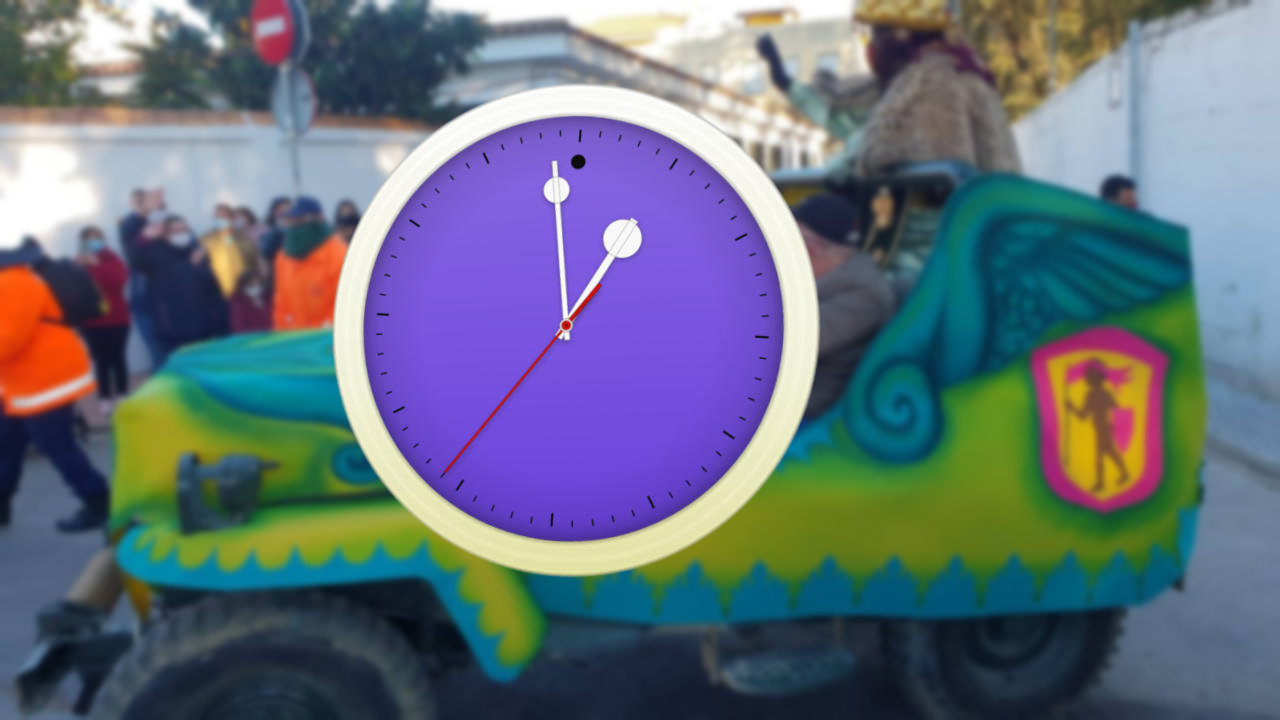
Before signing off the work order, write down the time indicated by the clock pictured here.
12:58:36
